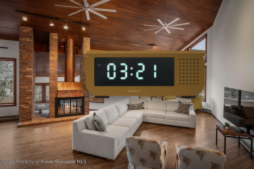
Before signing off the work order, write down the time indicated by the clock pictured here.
3:21
